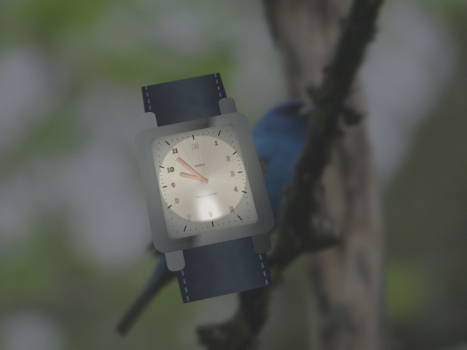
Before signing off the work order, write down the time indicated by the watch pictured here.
9:54
